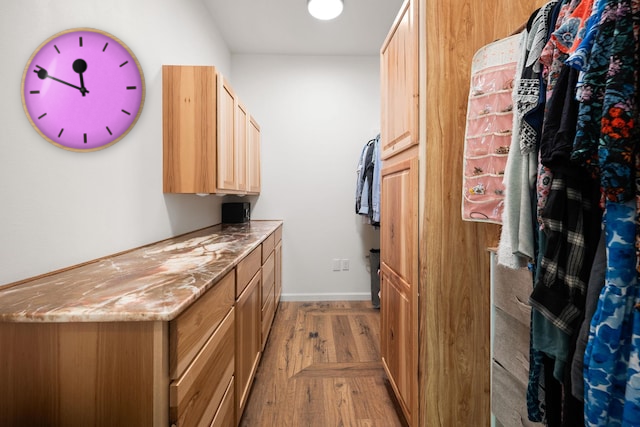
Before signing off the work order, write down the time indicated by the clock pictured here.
11:49
